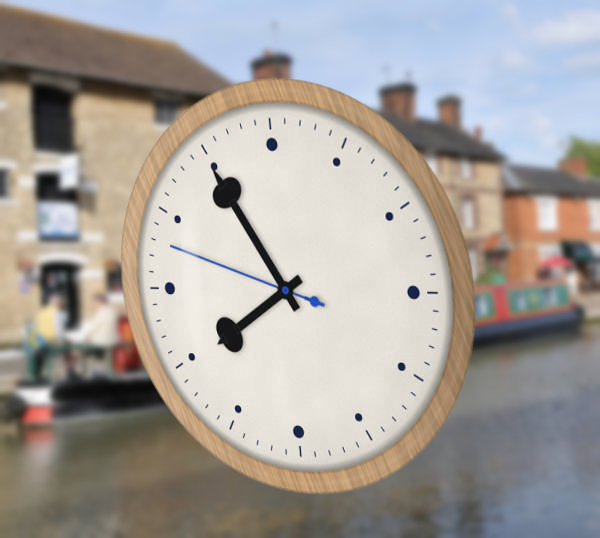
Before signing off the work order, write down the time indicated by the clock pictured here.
7:54:48
